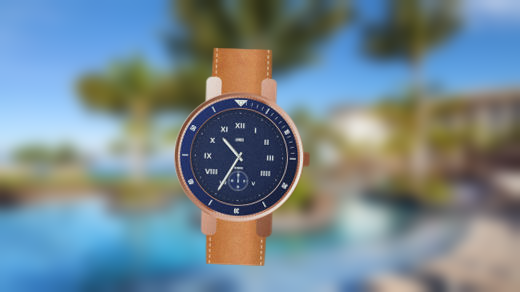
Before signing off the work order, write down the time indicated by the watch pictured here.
10:35
